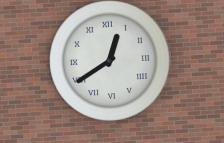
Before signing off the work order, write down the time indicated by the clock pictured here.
12:40
